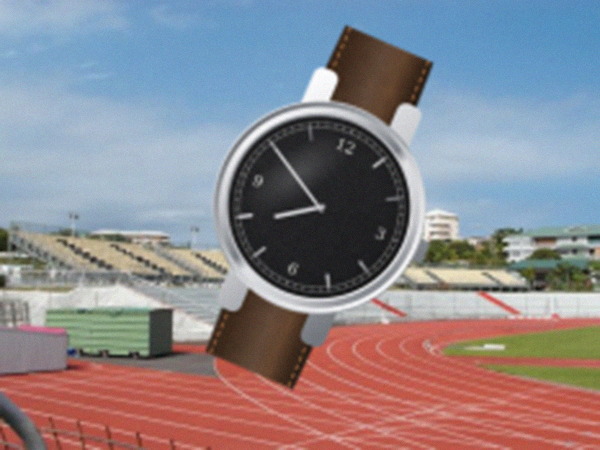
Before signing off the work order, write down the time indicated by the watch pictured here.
7:50
